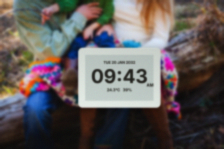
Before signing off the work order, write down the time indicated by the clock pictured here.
9:43
